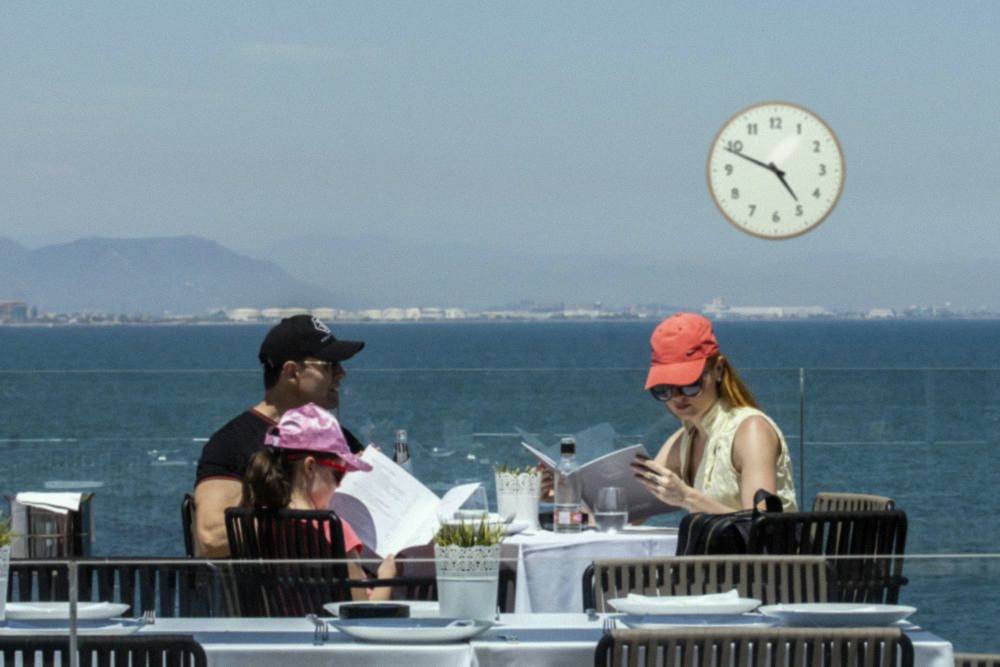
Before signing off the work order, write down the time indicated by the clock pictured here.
4:49
